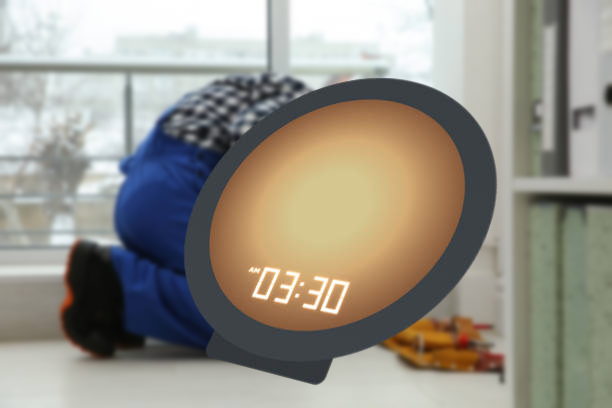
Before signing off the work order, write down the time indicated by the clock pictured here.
3:30
